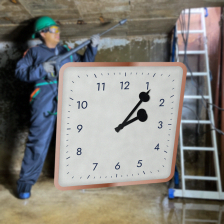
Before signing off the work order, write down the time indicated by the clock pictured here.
2:06
